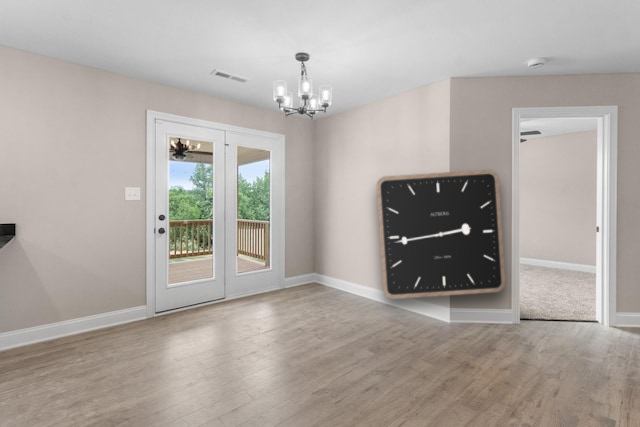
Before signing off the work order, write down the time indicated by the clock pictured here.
2:44
